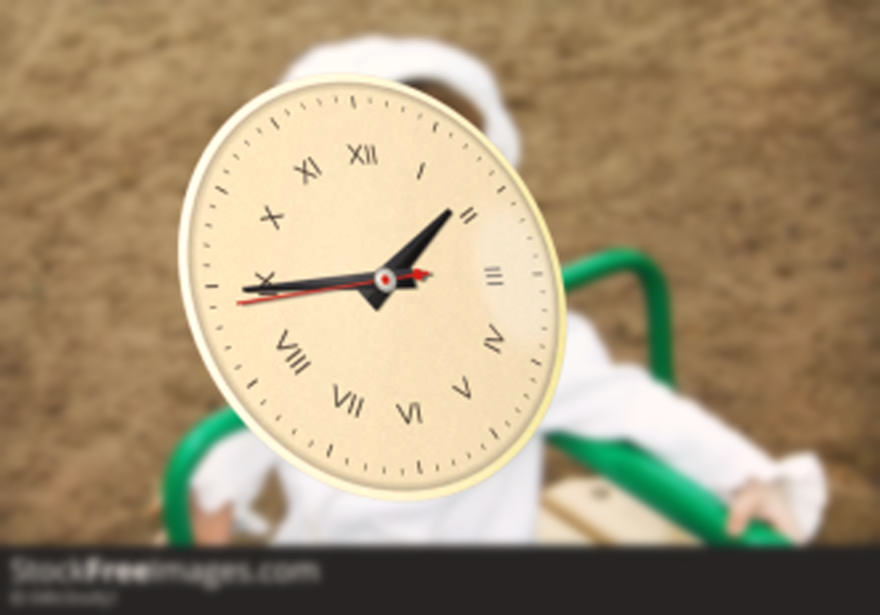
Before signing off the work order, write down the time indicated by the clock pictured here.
1:44:44
